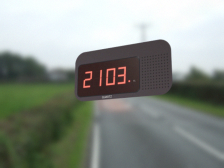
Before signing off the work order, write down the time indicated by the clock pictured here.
21:03
